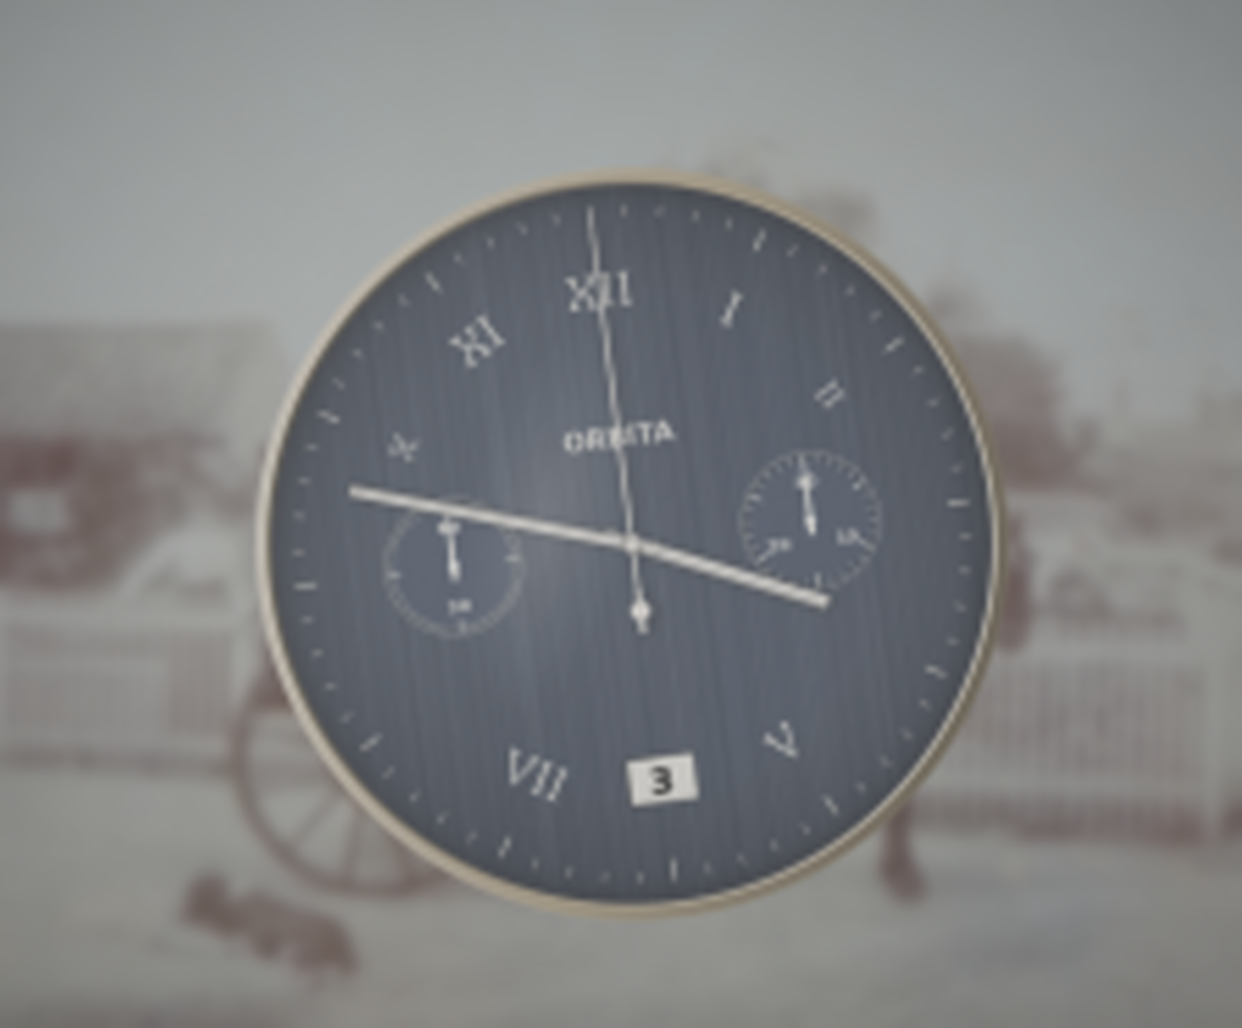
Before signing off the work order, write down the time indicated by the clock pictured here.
3:48
